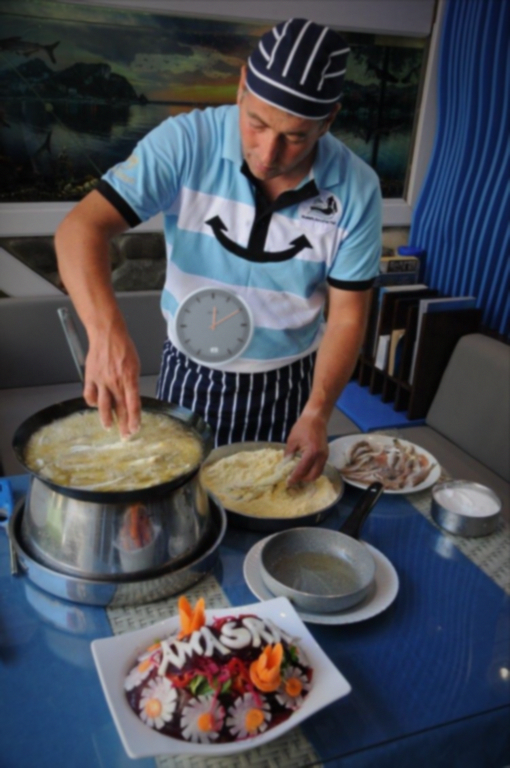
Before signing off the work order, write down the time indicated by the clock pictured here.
12:10
